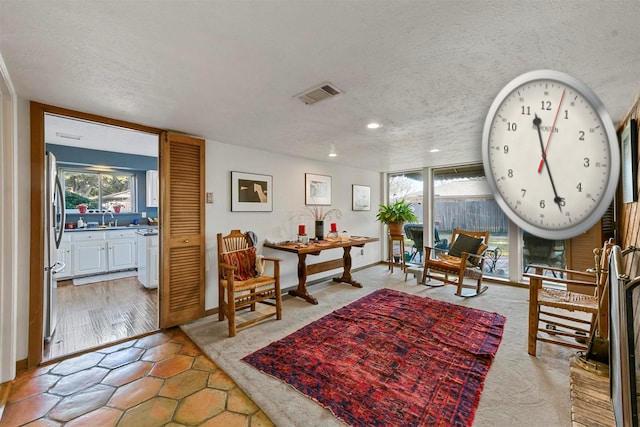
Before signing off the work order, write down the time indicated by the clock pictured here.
11:26:03
